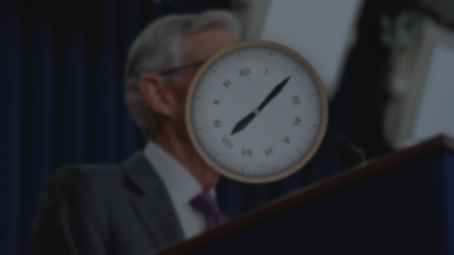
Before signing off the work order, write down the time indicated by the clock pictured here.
8:10
